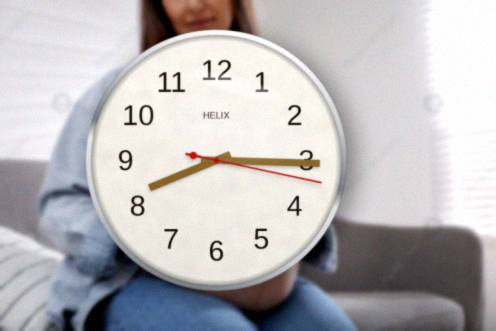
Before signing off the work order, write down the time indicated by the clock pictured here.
8:15:17
